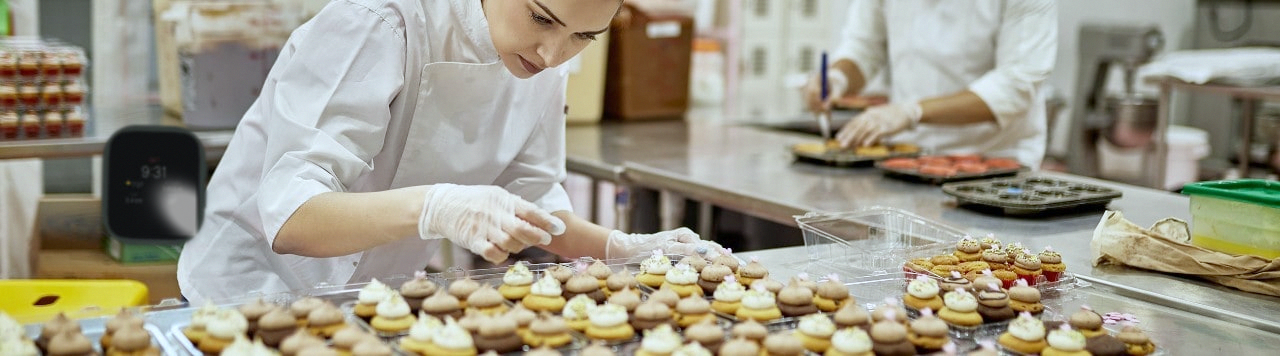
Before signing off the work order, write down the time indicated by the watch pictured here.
9:31
